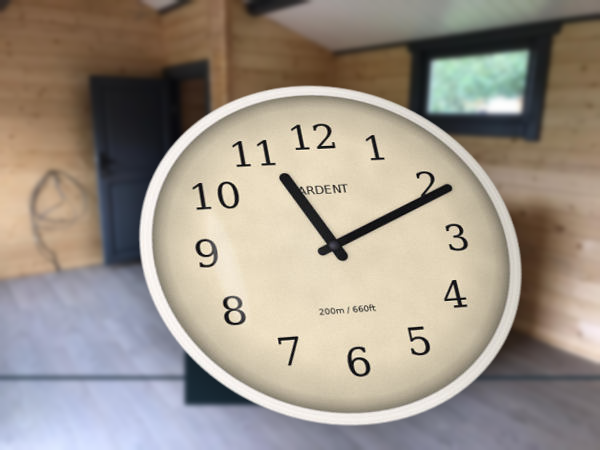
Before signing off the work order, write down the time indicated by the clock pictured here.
11:11
